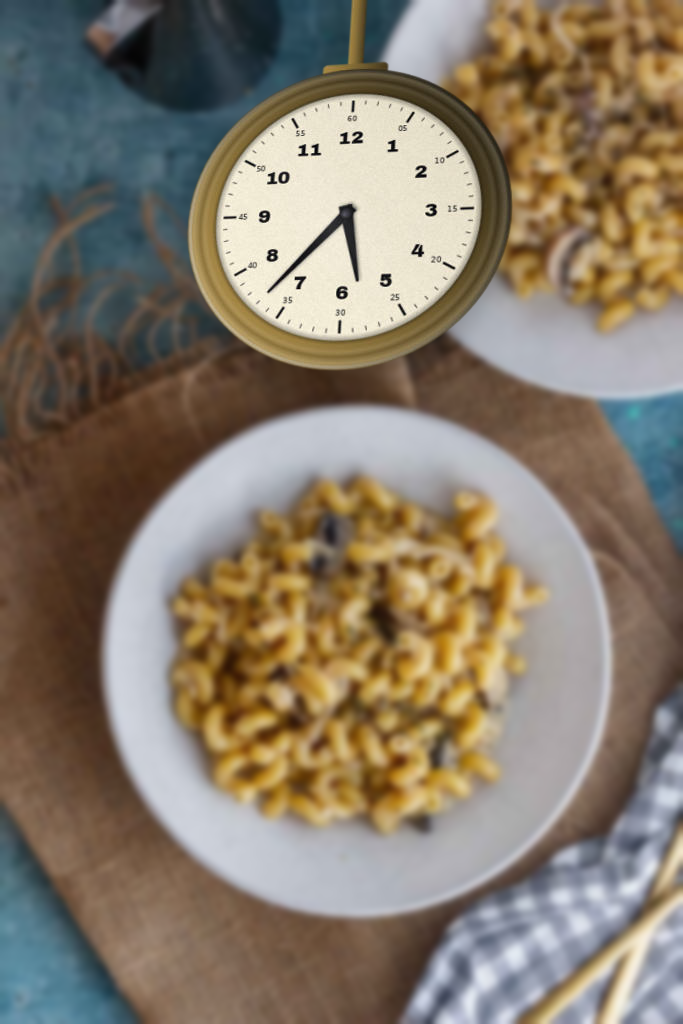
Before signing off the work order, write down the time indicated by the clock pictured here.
5:37
